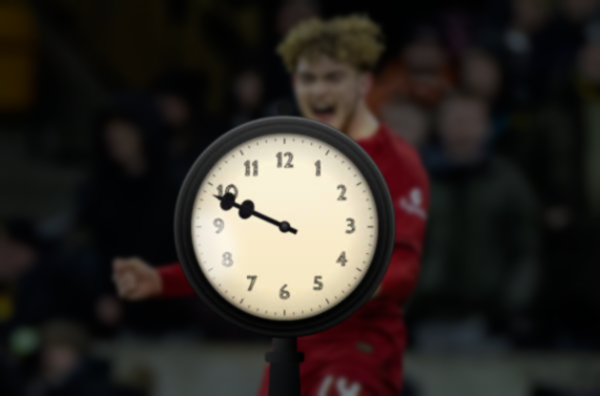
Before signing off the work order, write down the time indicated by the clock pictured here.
9:49
